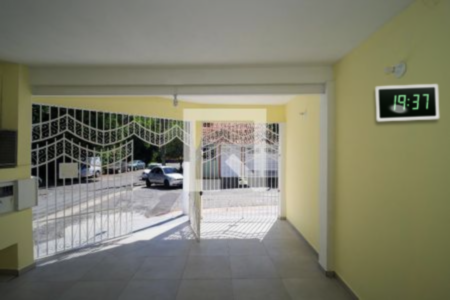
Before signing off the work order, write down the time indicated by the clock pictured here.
19:37
